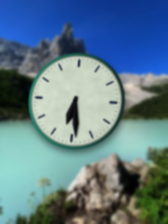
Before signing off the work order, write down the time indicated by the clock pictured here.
6:29
